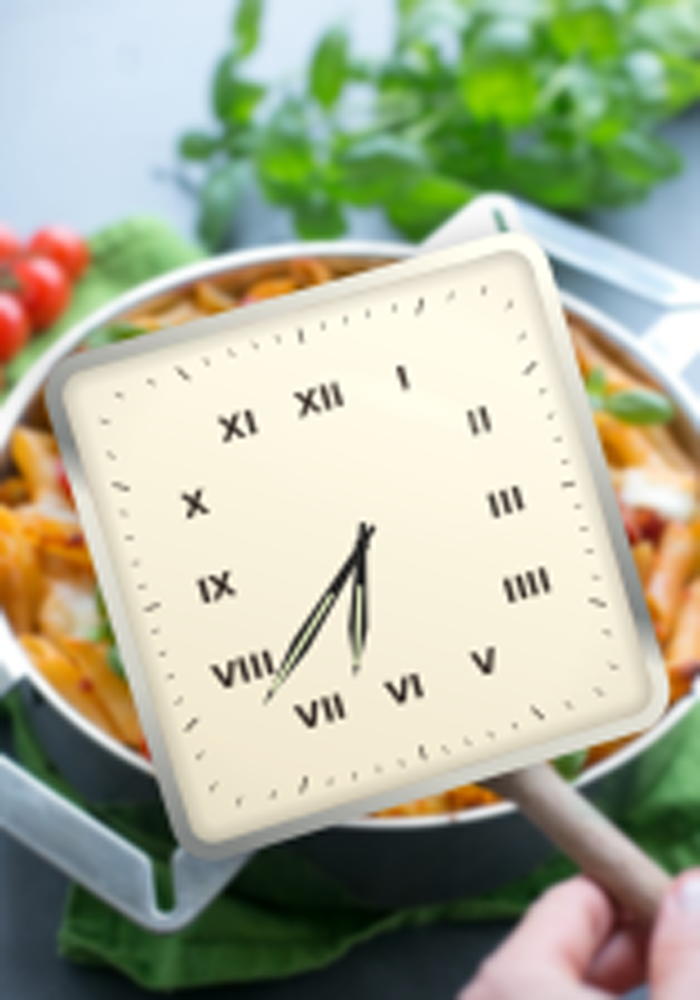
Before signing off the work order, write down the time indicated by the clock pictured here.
6:38
